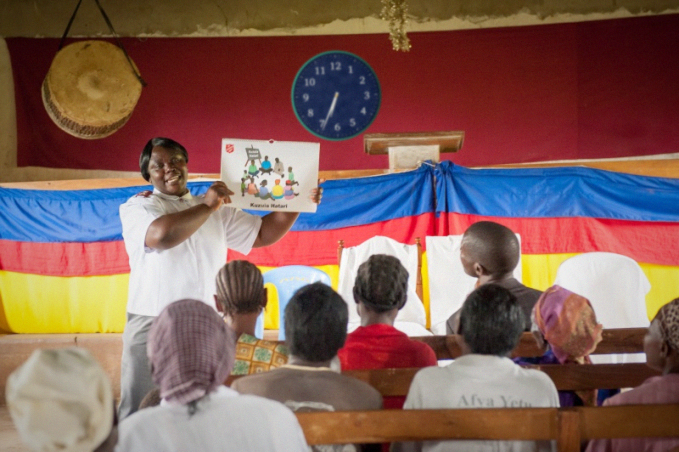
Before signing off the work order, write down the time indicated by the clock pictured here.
6:34
